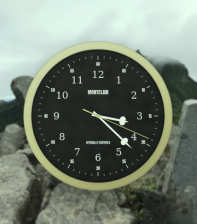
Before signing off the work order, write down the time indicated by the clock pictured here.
3:22:19
